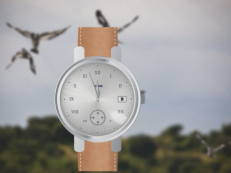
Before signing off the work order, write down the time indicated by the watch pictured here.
11:57
